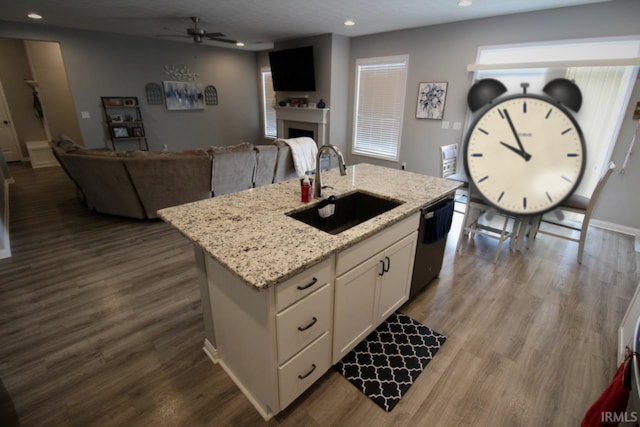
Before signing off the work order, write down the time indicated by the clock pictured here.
9:56
